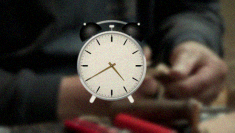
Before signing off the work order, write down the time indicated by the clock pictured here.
4:40
